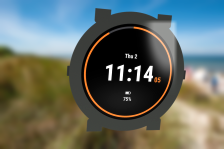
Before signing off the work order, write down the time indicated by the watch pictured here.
11:14:05
